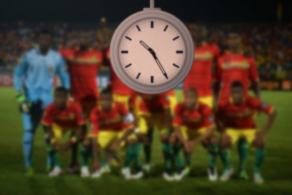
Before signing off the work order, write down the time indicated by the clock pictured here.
10:25
